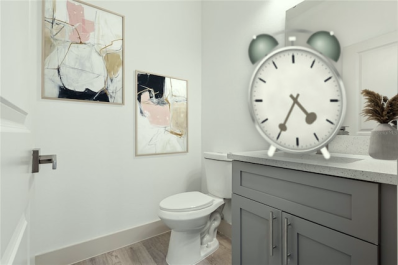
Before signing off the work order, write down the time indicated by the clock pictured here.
4:35
